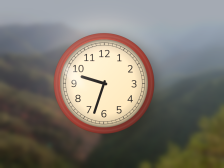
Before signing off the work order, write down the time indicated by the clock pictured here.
9:33
